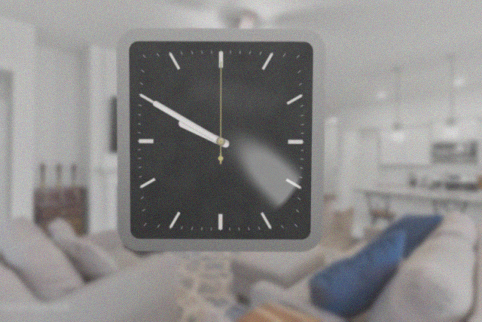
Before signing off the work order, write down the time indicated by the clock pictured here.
9:50:00
